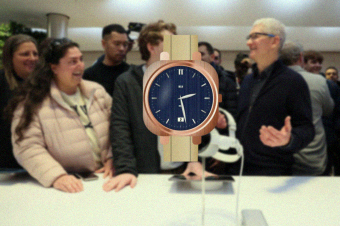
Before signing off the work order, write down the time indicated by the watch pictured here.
2:28
